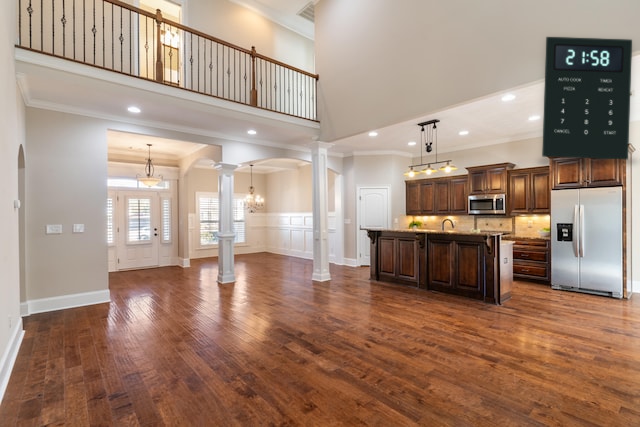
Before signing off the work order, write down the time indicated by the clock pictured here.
21:58
